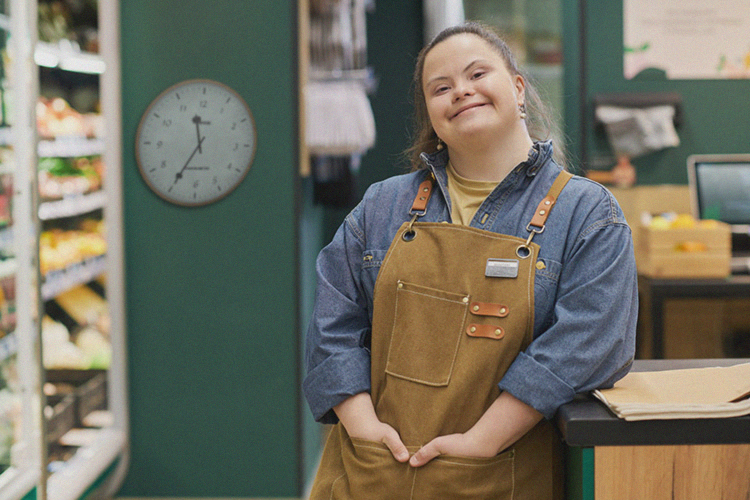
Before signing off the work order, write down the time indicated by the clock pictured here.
11:35
